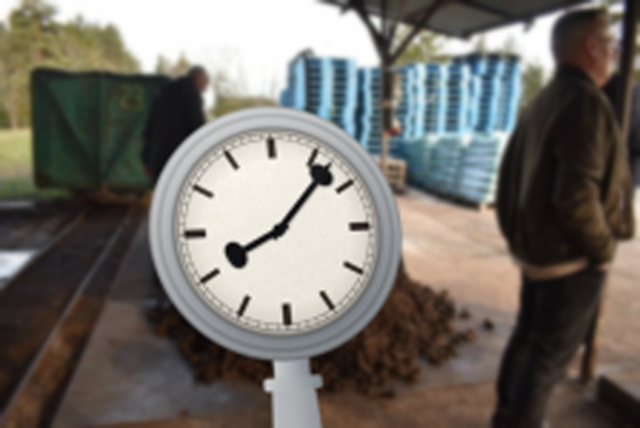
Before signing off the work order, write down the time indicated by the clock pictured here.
8:07
